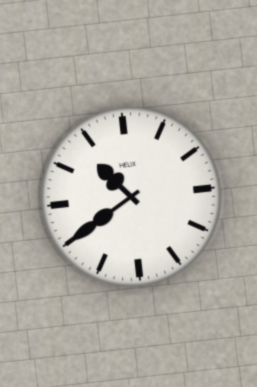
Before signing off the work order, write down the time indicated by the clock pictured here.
10:40
